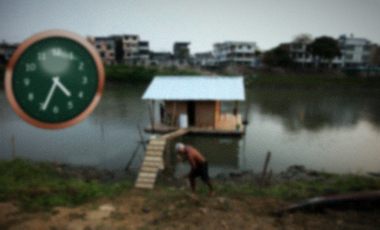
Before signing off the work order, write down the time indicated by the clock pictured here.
4:34
